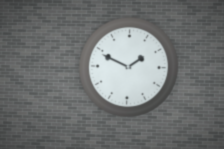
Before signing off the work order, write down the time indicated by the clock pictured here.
1:49
